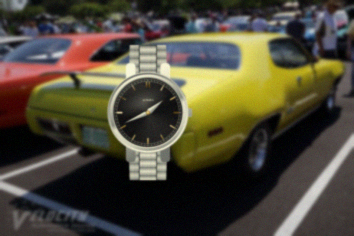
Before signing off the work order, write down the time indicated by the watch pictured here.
1:41
